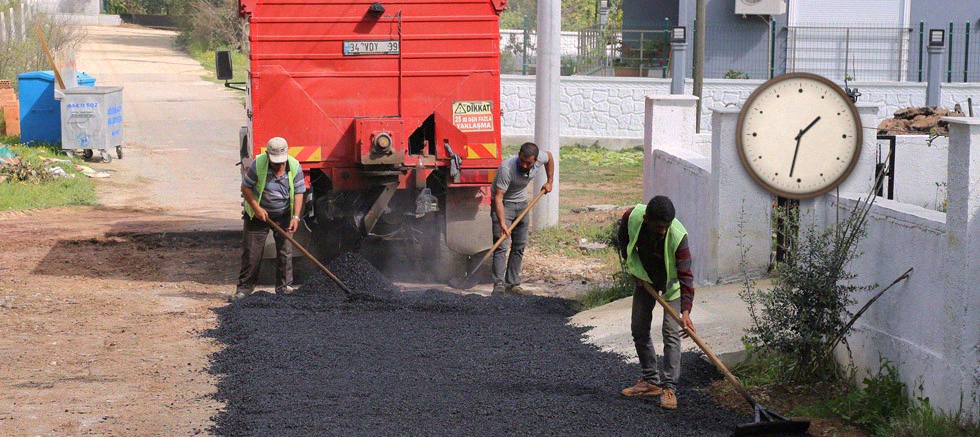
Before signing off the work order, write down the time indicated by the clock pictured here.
1:32
